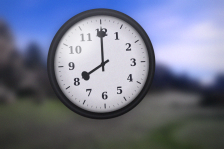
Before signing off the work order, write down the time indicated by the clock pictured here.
8:00
